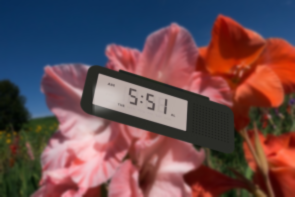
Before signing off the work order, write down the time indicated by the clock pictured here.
5:51
